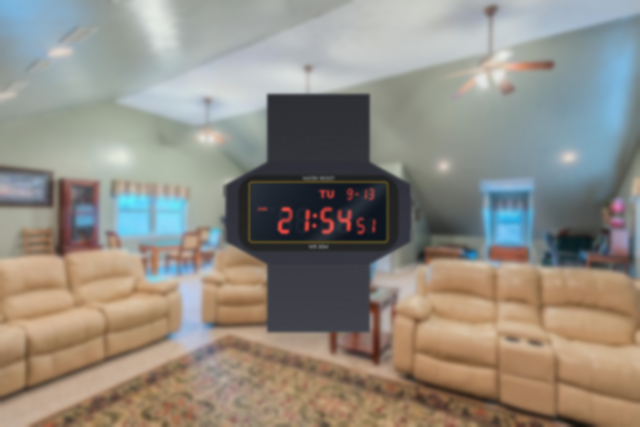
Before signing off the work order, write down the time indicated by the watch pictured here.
21:54:51
